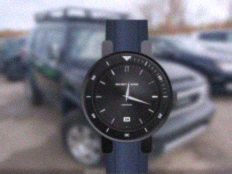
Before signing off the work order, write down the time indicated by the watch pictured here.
12:18
